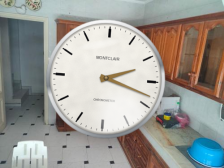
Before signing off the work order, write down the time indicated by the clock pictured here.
2:18
